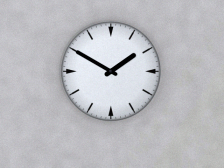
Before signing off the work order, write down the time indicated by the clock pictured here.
1:50
